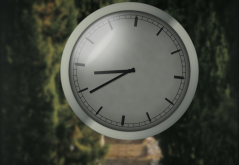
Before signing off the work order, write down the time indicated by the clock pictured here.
8:39
